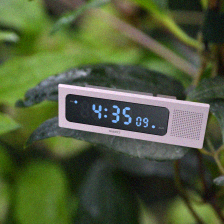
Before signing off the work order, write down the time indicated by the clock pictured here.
4:35:09
